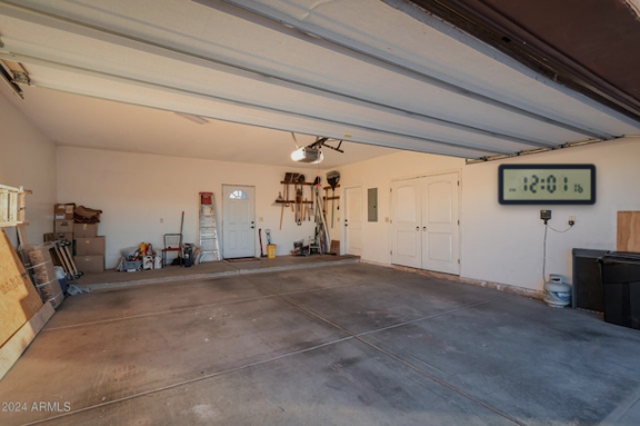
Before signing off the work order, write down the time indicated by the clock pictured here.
12:01:16
